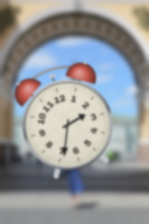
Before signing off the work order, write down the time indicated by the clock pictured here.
2:34
